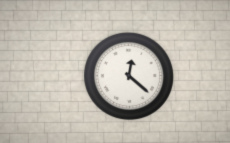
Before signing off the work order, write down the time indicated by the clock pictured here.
12:22
